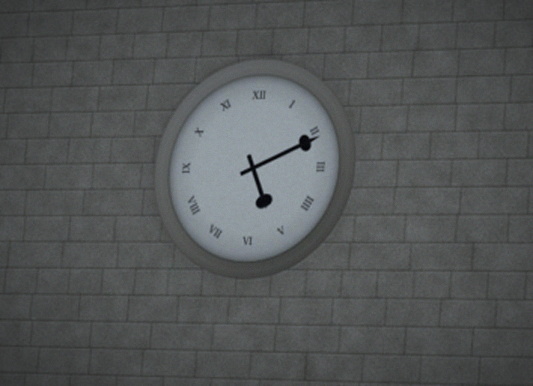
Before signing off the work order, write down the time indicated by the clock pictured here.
5:11
